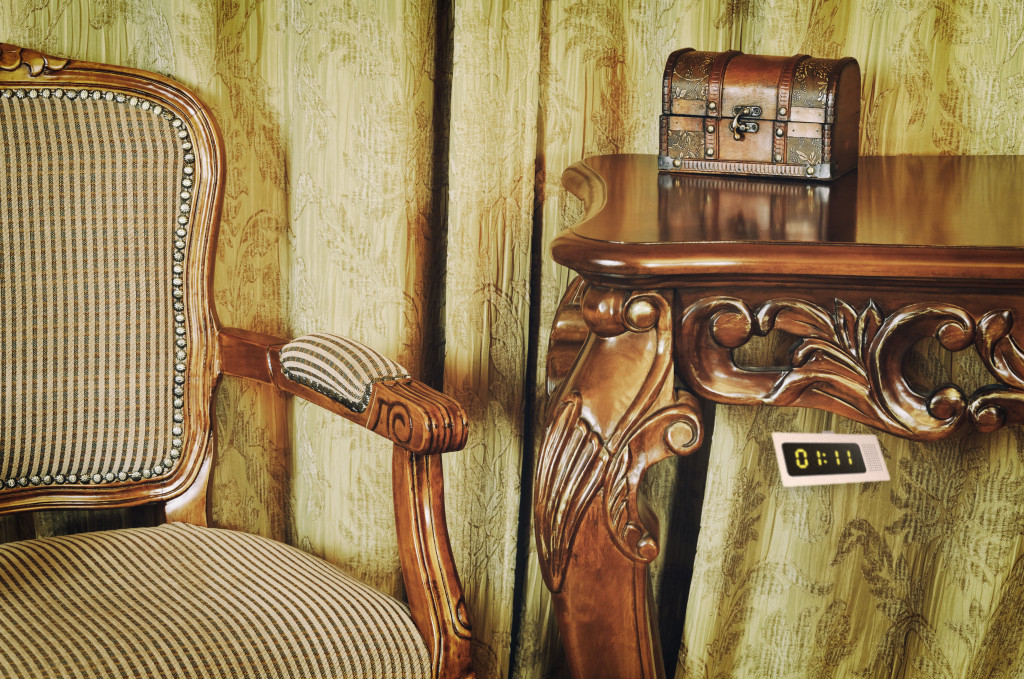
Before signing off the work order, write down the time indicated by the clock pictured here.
1:11
